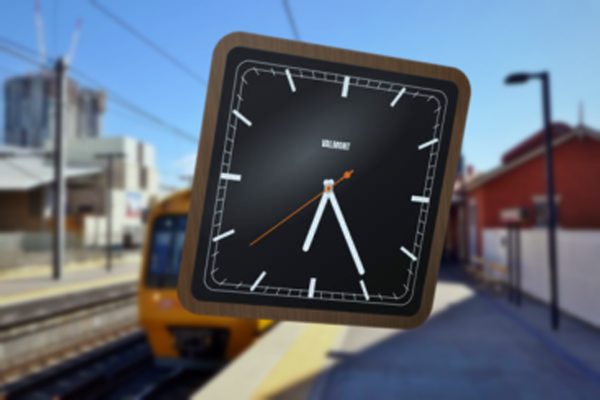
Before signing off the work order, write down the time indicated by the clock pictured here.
6:24:38
